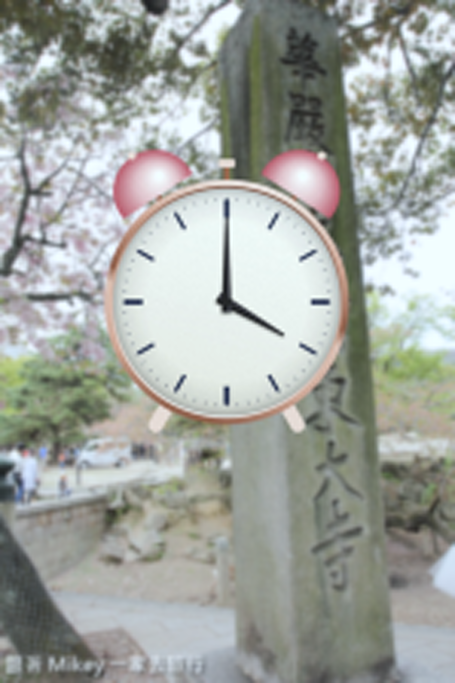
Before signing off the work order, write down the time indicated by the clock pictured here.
4:00
